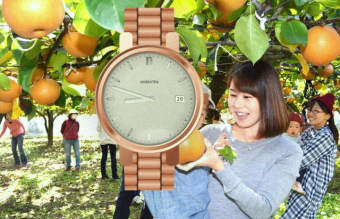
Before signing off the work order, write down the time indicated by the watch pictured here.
8:48
